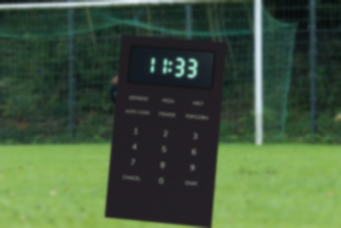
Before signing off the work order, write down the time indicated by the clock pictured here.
11:33
